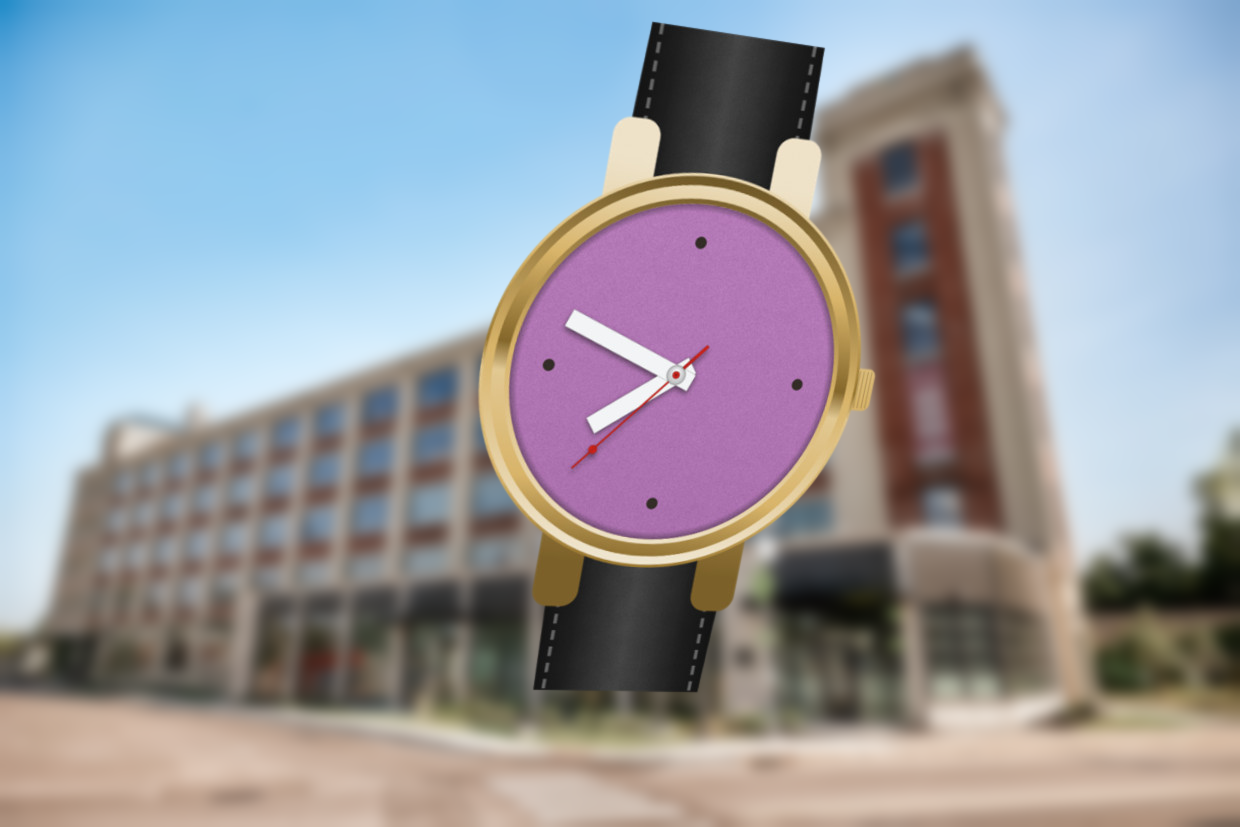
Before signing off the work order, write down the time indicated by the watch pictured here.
7:48:37
